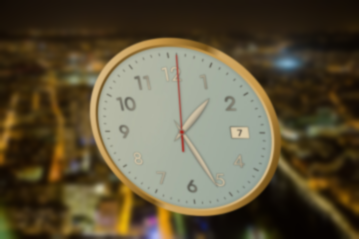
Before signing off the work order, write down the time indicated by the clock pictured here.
1:26:01
